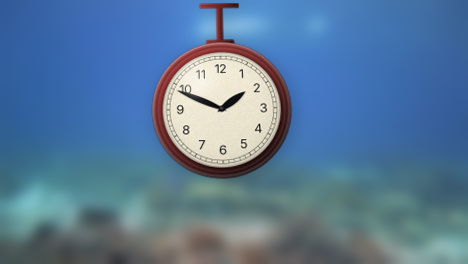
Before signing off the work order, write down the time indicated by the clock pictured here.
1:49
